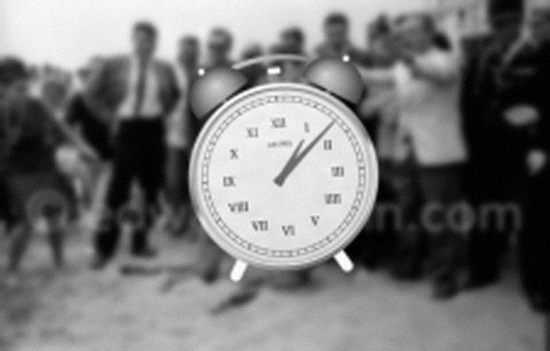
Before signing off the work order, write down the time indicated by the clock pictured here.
1:08
